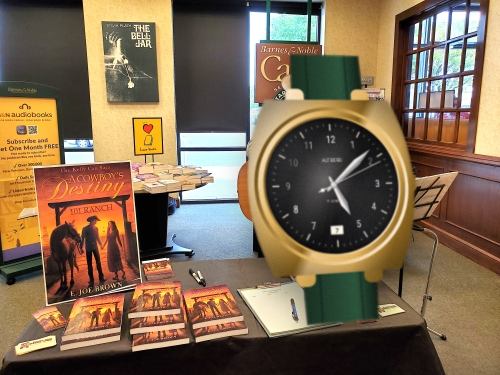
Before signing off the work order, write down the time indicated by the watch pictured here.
5:08:11
